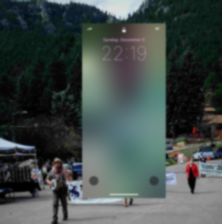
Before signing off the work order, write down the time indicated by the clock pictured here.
22:19
